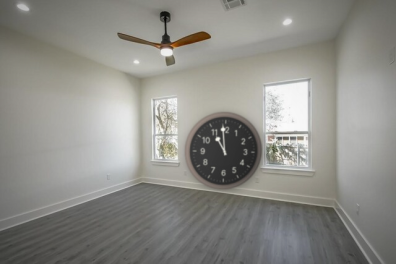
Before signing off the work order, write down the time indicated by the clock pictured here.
10:59
